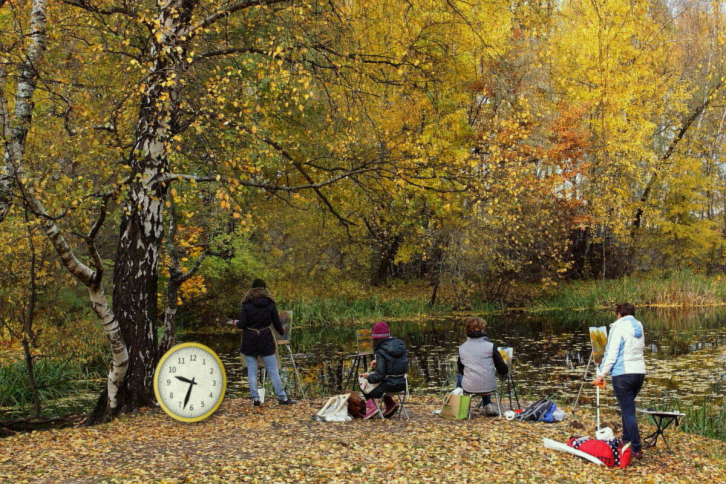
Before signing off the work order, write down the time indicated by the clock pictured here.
9:33
